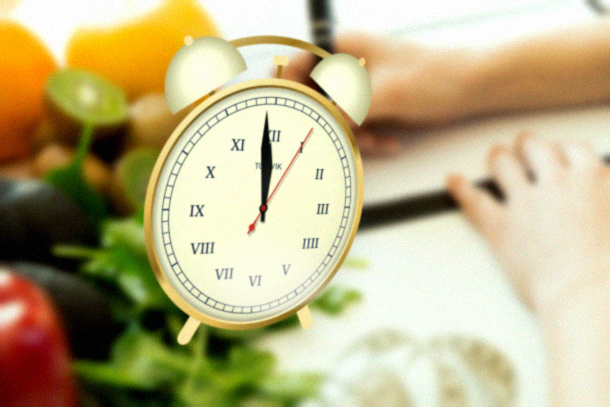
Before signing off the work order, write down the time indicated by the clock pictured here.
11:59:05
